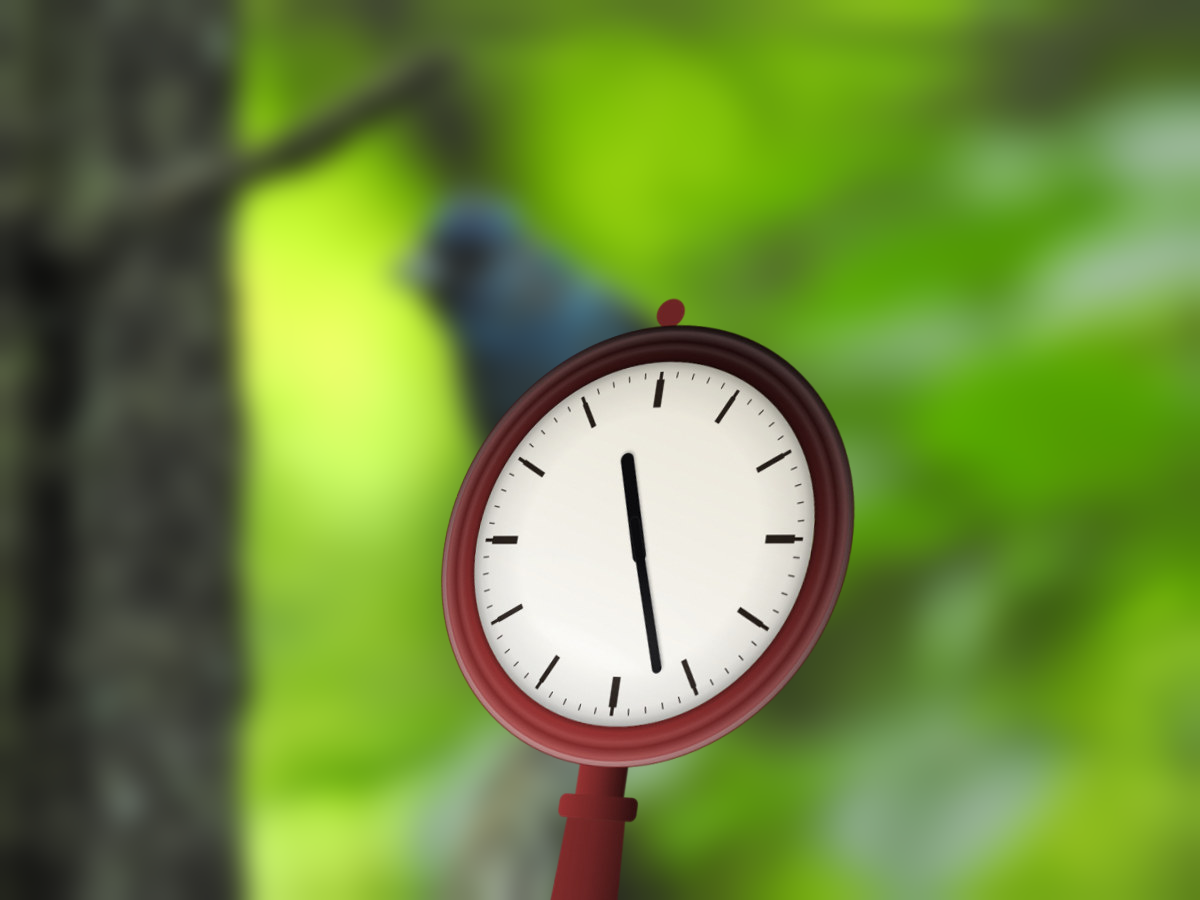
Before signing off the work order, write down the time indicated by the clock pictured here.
11:27
